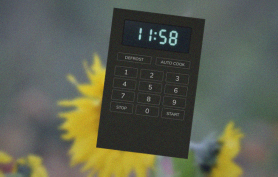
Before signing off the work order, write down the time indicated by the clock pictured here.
11:58
